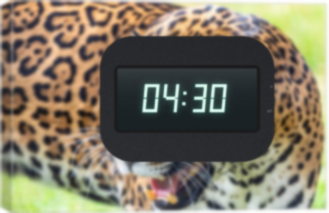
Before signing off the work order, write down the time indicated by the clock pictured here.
4:30
